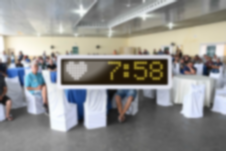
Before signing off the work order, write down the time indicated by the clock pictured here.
7:58
